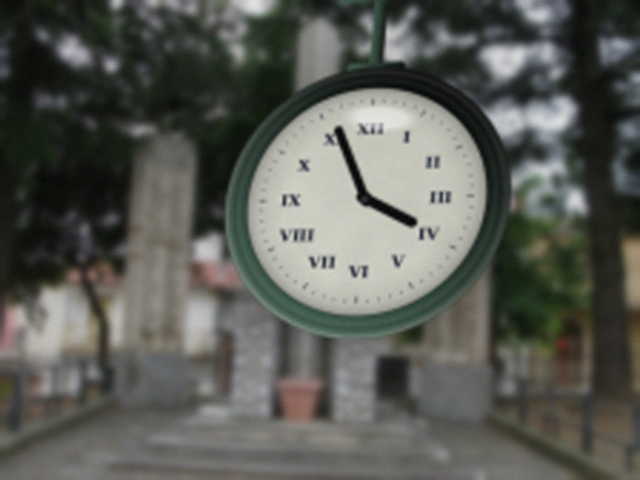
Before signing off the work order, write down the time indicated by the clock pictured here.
3:56
